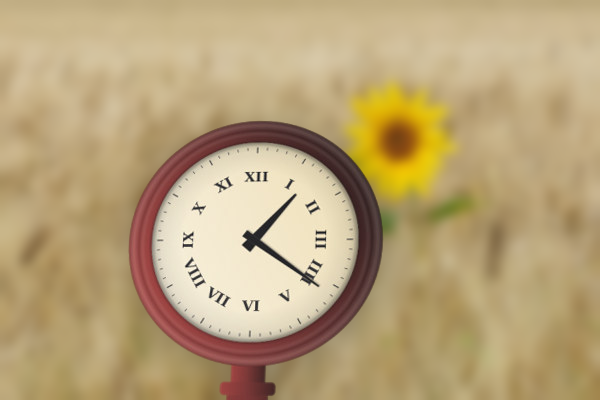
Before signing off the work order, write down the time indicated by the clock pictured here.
1:21
